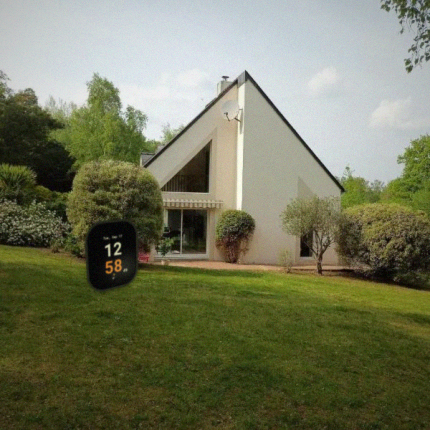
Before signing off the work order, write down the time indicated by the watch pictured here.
12:58
